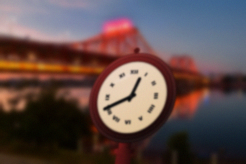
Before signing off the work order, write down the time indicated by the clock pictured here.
12:41
